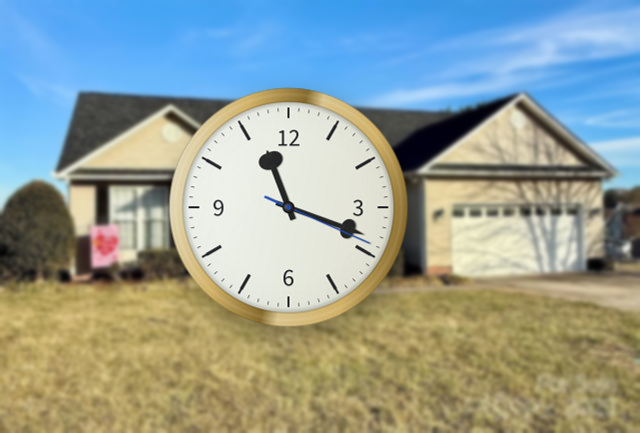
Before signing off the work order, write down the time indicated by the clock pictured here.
11:18:19
